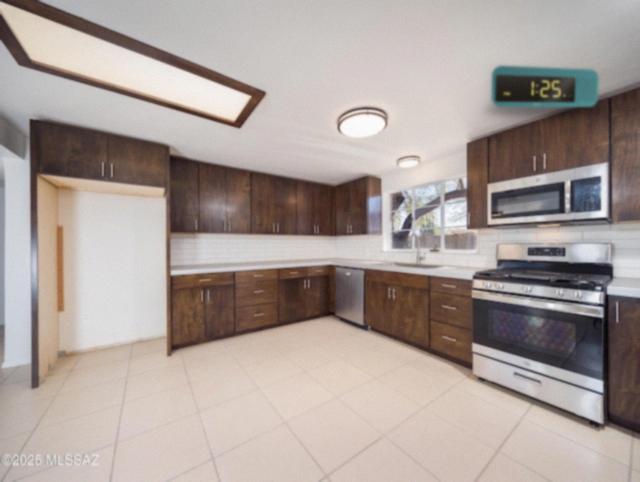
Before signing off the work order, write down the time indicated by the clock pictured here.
1:25
